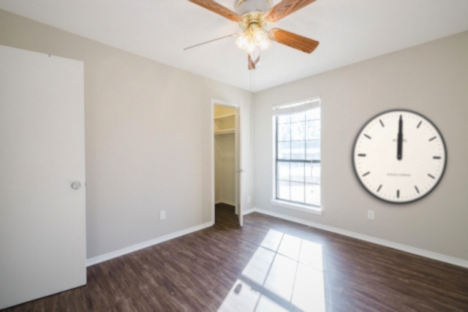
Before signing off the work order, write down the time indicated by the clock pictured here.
12:00
